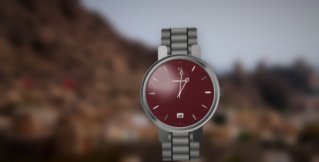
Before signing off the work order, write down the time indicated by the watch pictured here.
1:01
